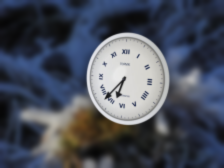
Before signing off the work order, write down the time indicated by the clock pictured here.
6:37
